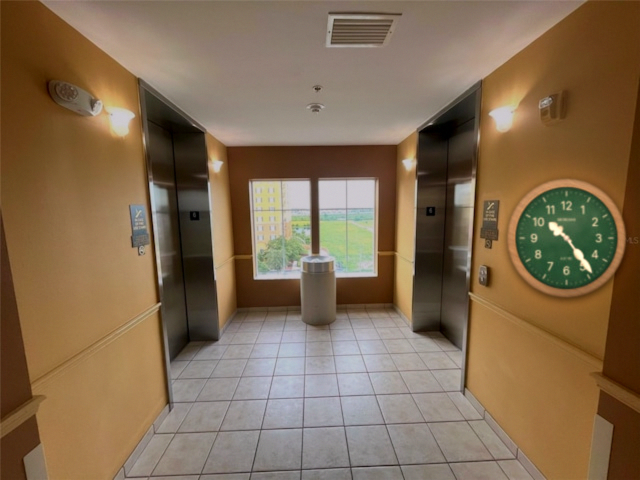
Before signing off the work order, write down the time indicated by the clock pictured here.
10:24
